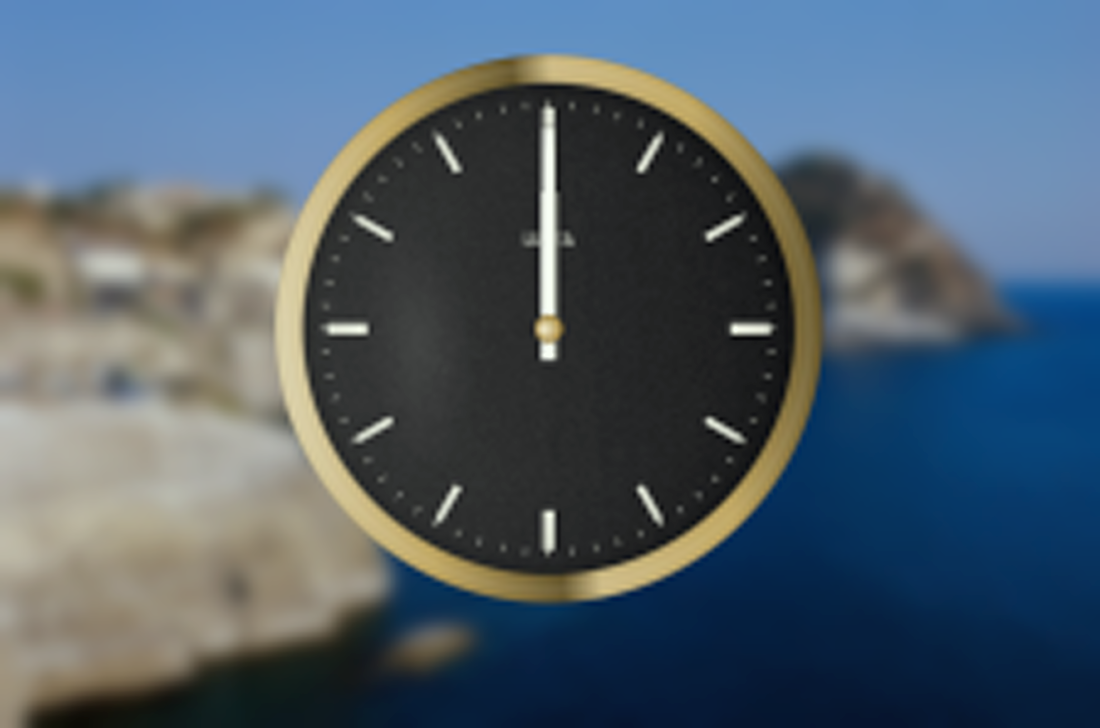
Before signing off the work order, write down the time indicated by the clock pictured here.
12:00
